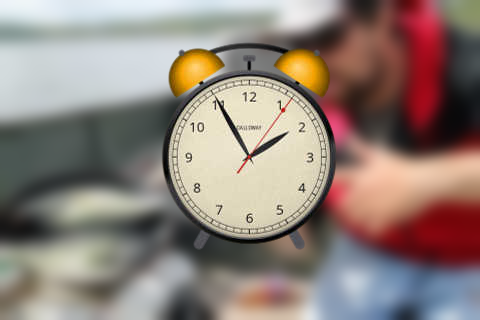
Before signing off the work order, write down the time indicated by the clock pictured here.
1:55:06
